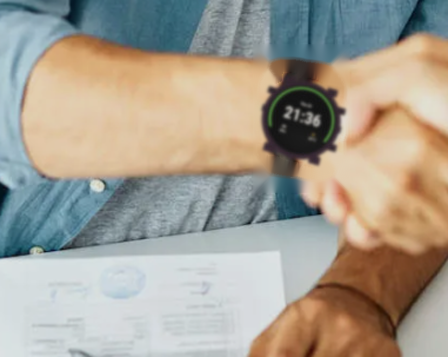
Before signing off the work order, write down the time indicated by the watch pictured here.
21:36
